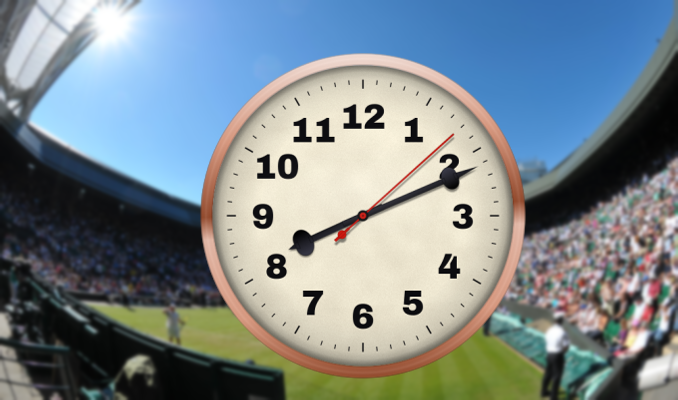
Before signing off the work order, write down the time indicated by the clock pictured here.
8:11:08
